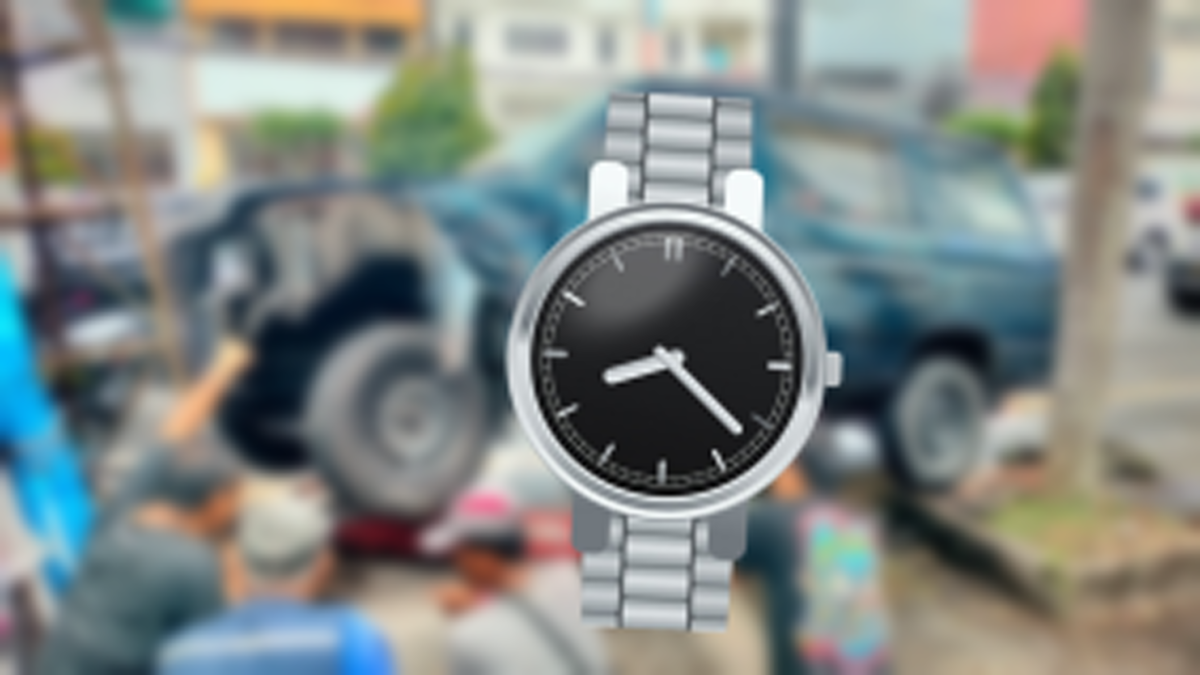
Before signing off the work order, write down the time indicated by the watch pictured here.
8:22
